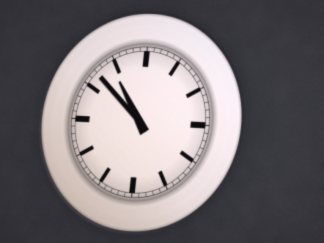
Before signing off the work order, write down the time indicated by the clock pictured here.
10:52
